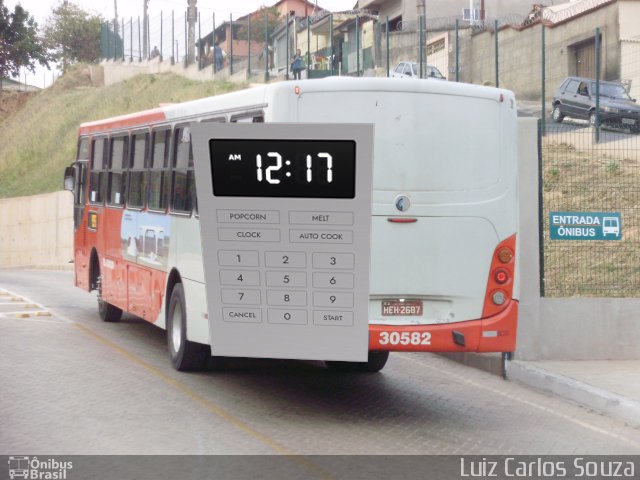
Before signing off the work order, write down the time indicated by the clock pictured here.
12:17
